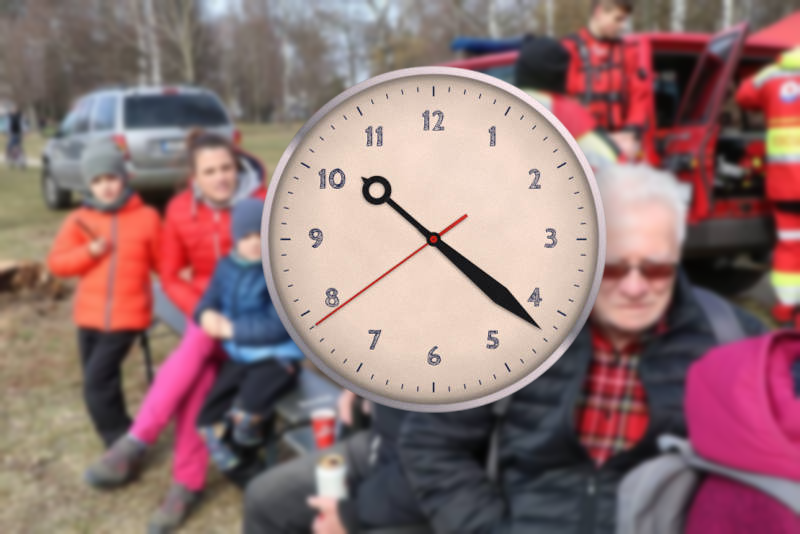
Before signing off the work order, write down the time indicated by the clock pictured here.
10:21:39
